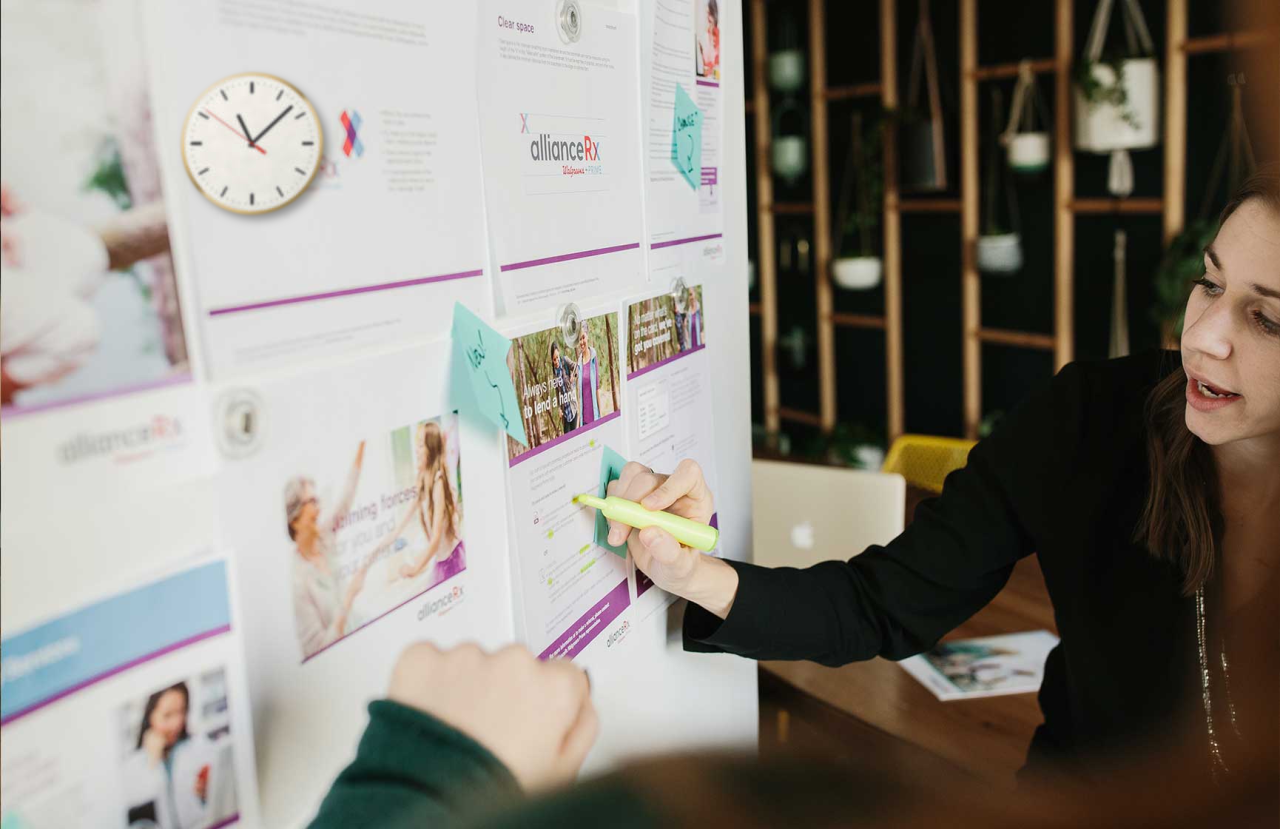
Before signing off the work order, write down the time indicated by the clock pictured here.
11:07:51
